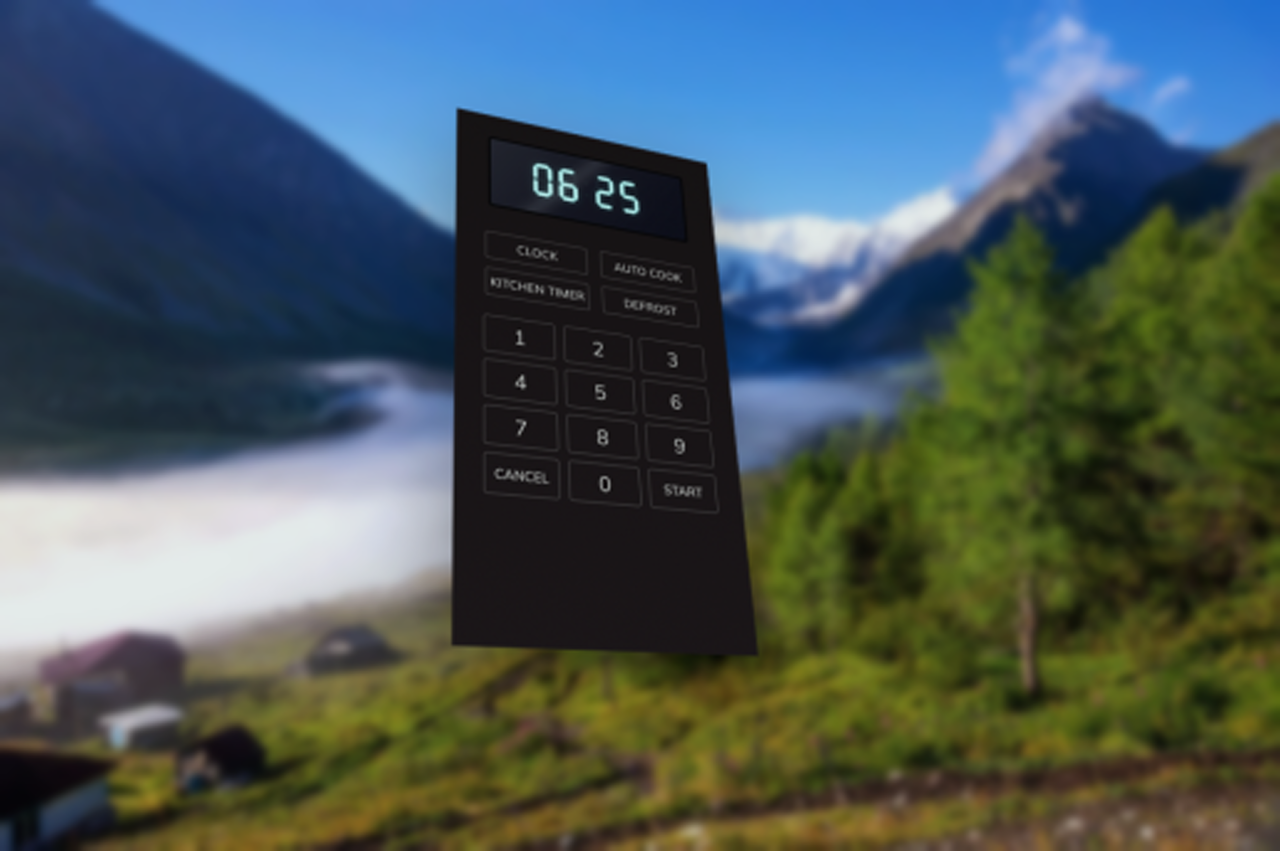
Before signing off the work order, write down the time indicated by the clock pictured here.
6:25
